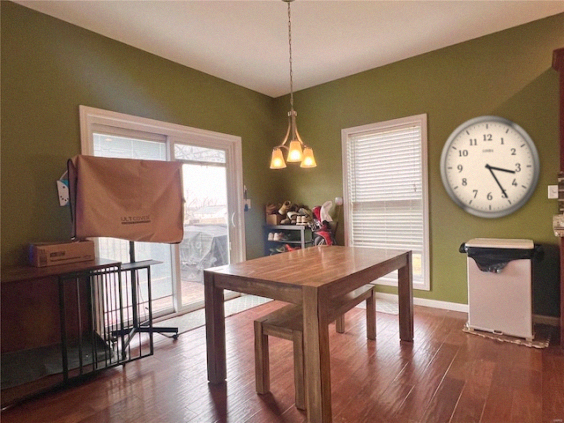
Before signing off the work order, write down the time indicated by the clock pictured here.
3:25
